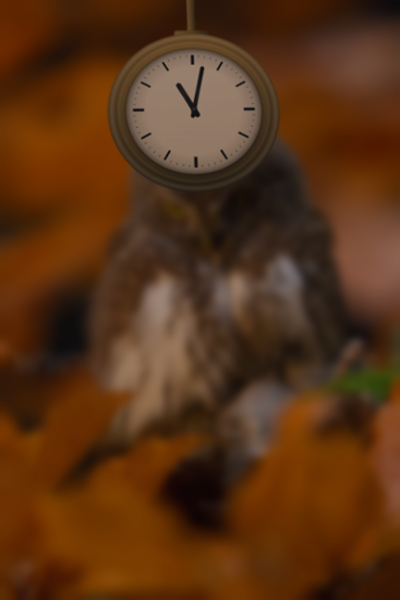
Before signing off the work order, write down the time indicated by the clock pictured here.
11:02
